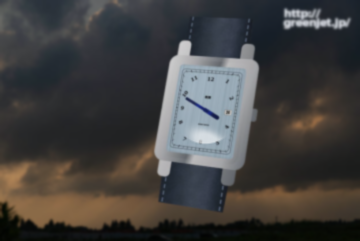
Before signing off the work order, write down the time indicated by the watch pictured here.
3:49
